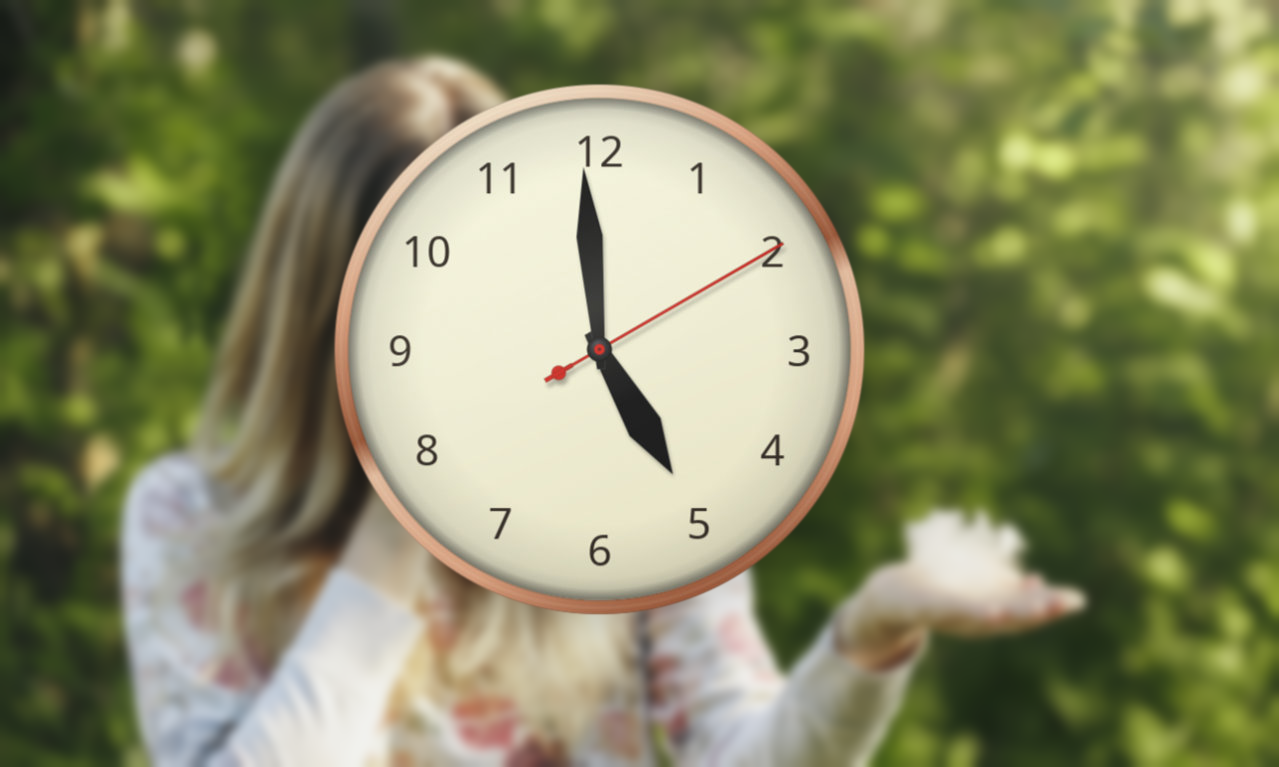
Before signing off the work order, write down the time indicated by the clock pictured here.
4:59:10
